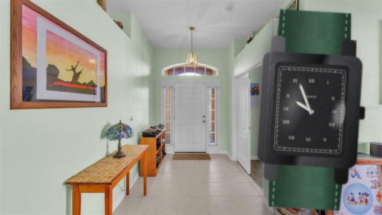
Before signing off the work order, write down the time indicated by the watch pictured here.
9:56
